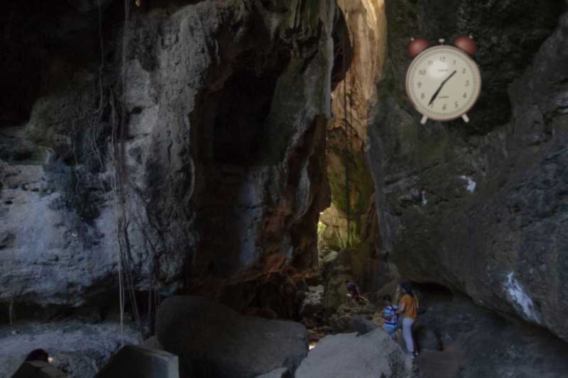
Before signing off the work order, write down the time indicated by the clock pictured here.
1:36
